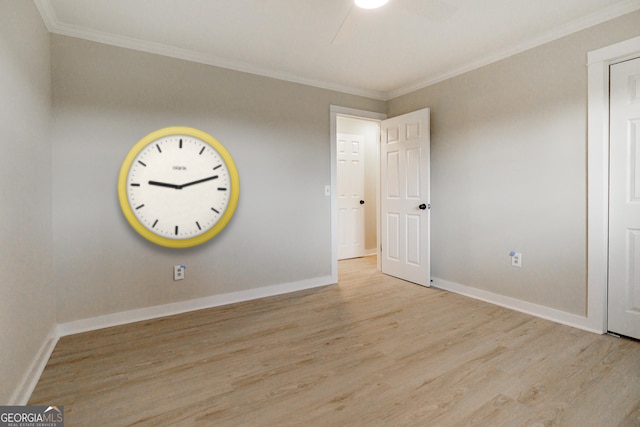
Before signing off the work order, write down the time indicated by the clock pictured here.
9:12
